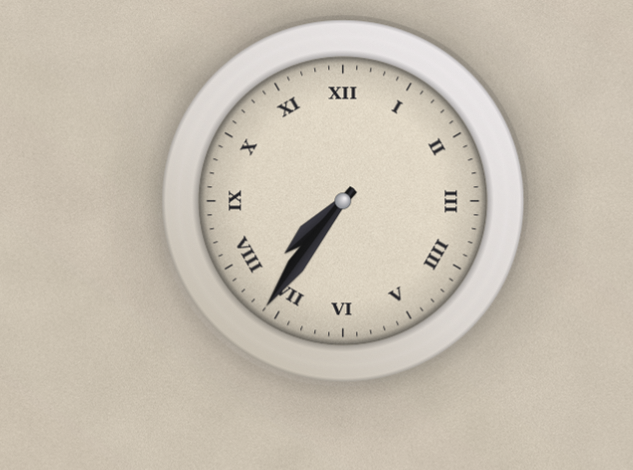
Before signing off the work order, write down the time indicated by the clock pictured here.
7:36
